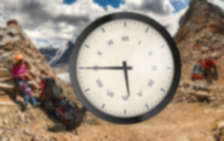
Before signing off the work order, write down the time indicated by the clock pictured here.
5:45
